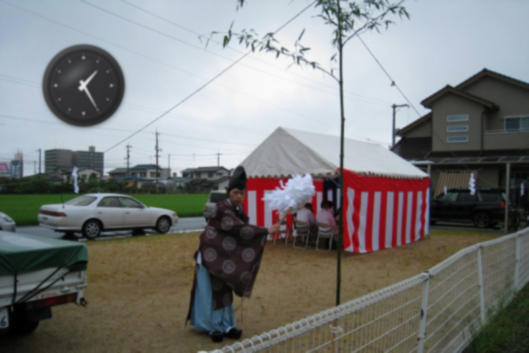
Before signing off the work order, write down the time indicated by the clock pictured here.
1:25
